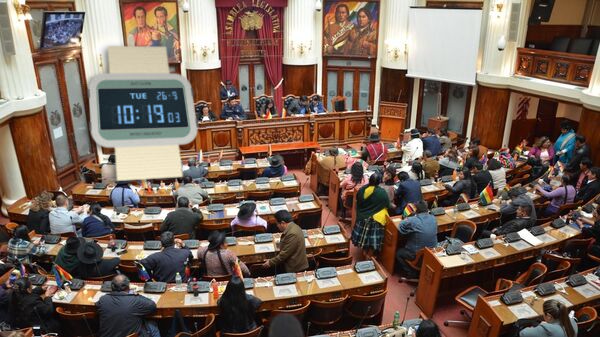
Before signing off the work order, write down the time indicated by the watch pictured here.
10:19:03
